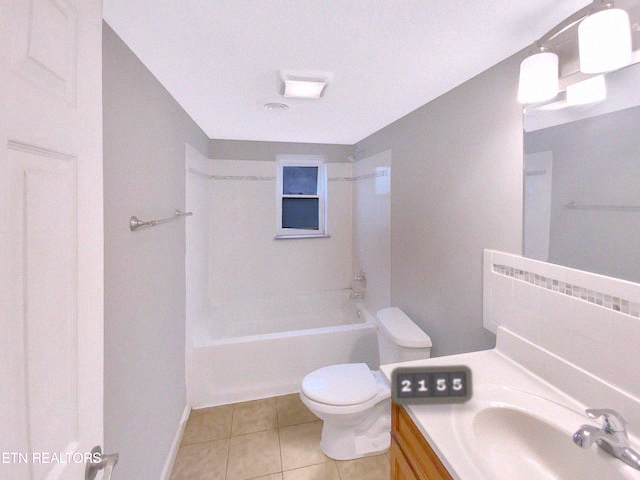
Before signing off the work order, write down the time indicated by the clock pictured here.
21:55
